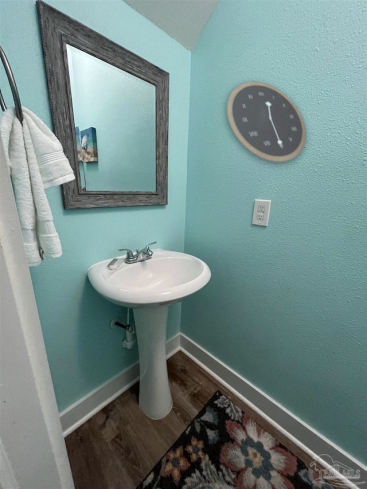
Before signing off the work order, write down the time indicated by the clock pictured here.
12:30
